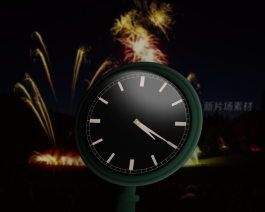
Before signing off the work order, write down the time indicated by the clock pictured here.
4:20
